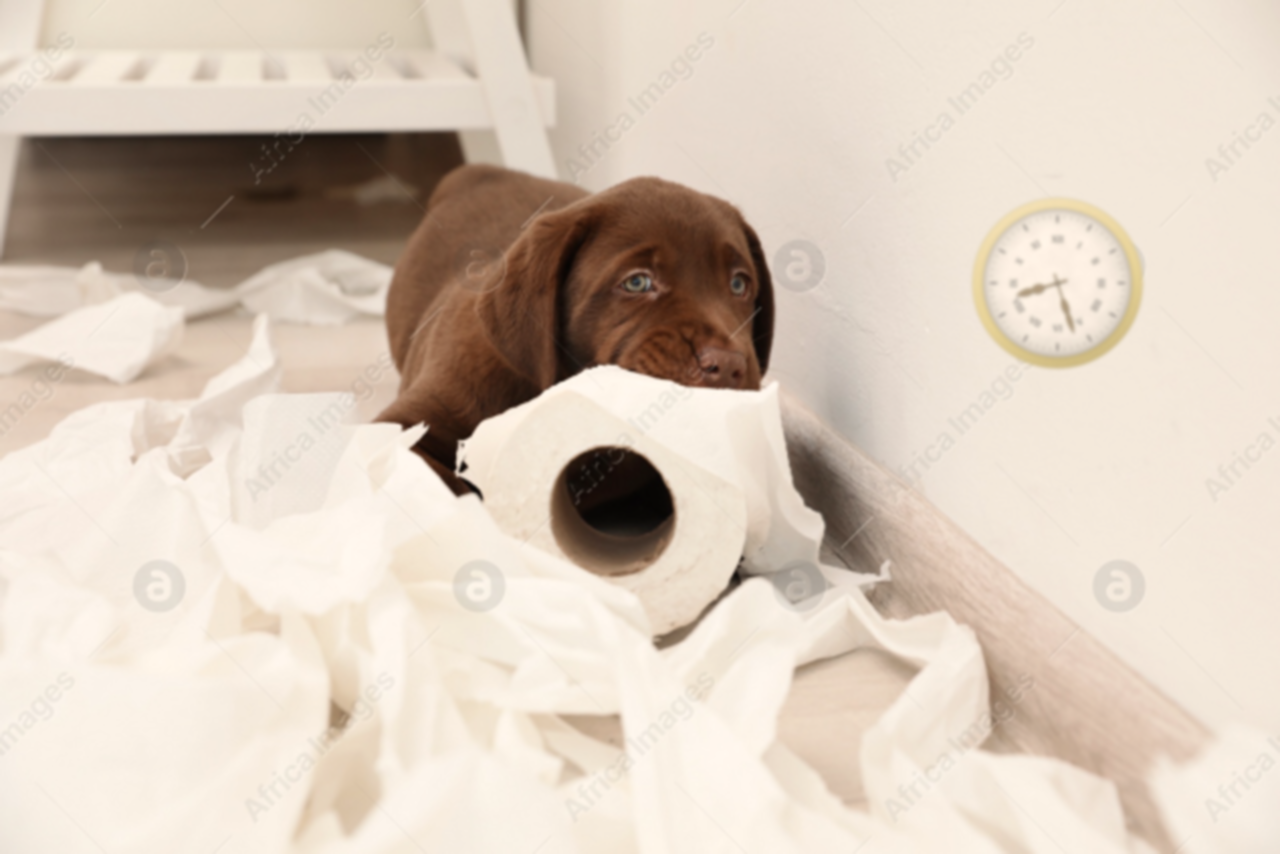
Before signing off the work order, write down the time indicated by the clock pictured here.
8:27
